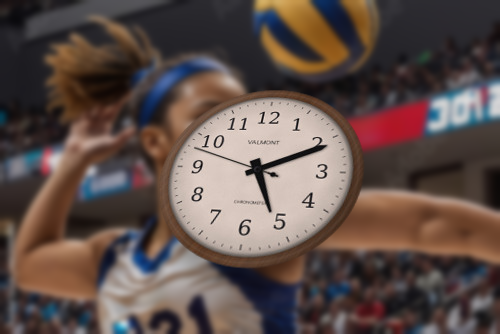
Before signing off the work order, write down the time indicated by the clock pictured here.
5:10:48
